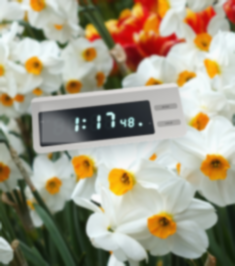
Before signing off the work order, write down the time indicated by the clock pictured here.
1:17
